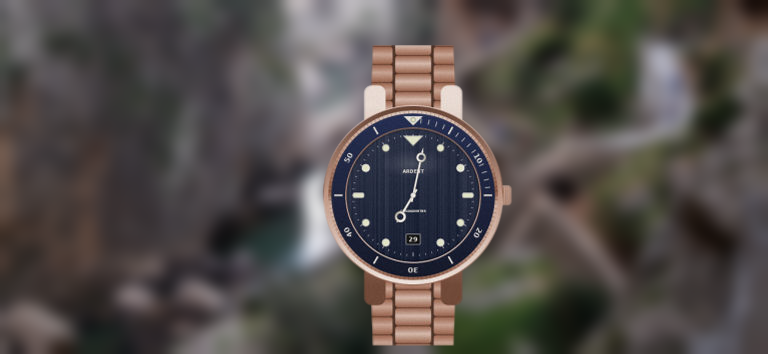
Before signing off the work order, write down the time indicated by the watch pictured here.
7:02
